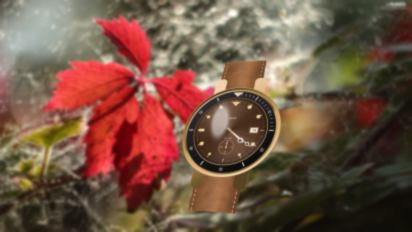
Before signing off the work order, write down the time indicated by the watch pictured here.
4:21
